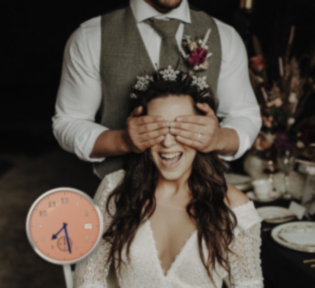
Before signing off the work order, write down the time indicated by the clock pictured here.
7:28
